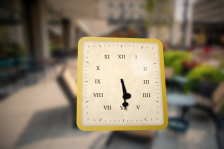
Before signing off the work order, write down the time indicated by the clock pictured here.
5:29
